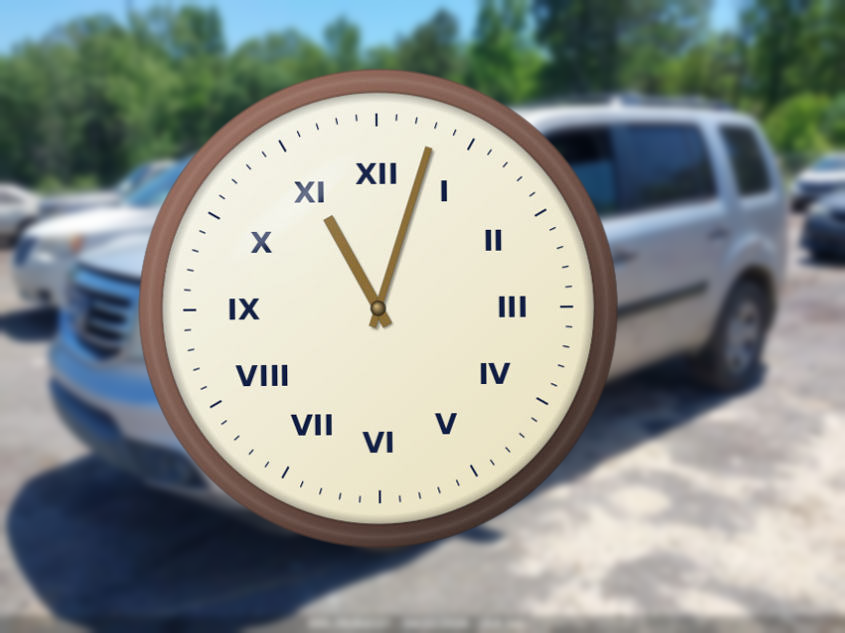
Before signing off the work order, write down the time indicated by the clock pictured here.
11:03
